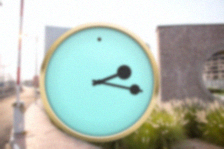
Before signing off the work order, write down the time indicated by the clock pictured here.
2:17
